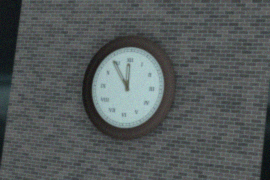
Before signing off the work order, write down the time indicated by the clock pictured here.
11:54
